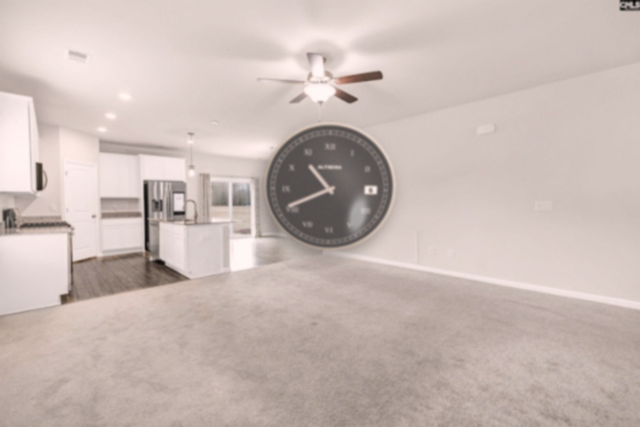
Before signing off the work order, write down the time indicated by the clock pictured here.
10:41
